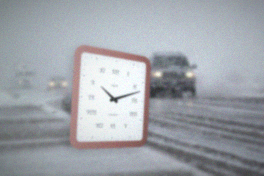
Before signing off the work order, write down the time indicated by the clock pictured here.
10:12
